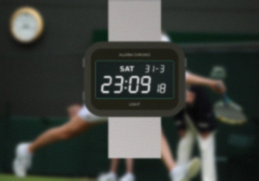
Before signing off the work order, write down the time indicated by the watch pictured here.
23:09
